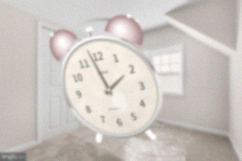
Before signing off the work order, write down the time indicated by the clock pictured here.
1:58
